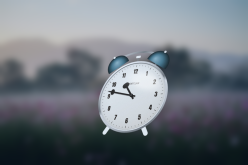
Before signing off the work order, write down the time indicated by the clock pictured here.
10:47
